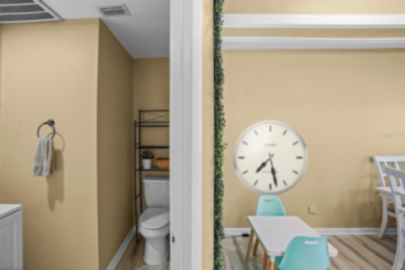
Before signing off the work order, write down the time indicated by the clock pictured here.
7:28
